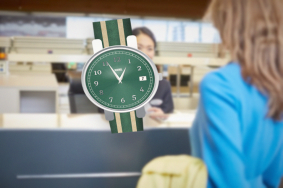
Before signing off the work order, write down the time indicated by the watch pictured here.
12:56
